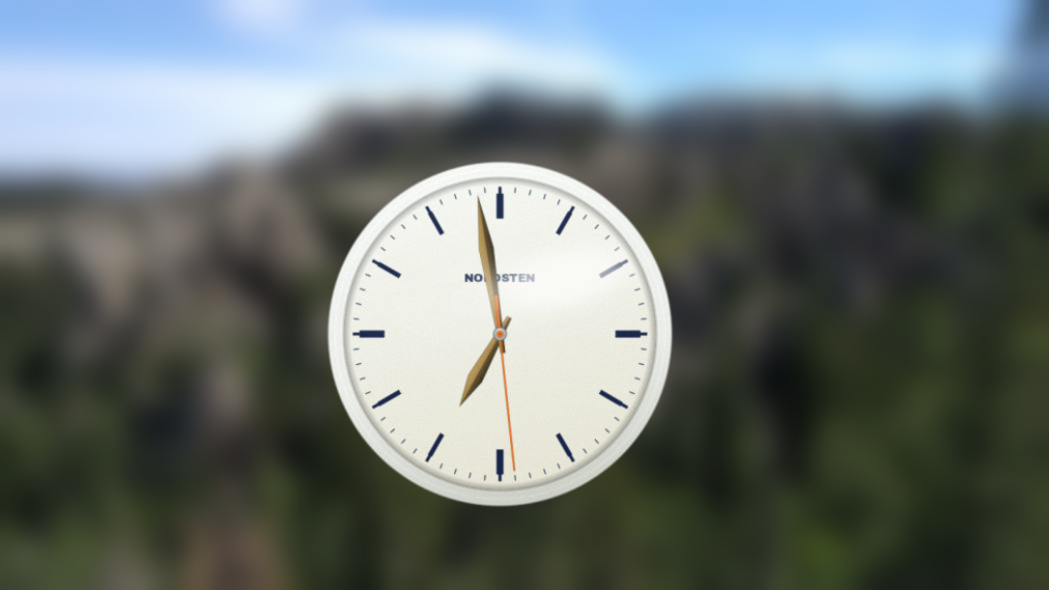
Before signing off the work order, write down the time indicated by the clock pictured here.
6:58:29
